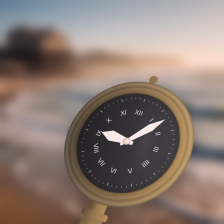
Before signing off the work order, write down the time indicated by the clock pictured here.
9:07
